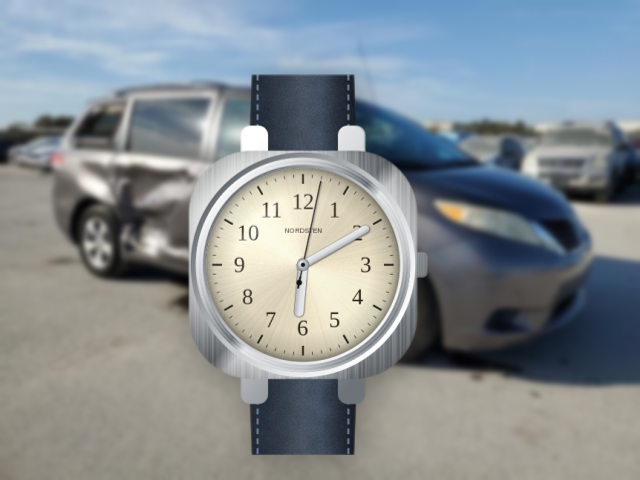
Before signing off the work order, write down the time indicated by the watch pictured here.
6:10:02
